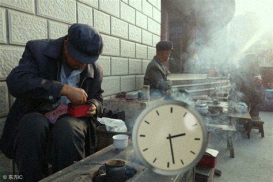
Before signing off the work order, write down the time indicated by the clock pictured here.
2:28
